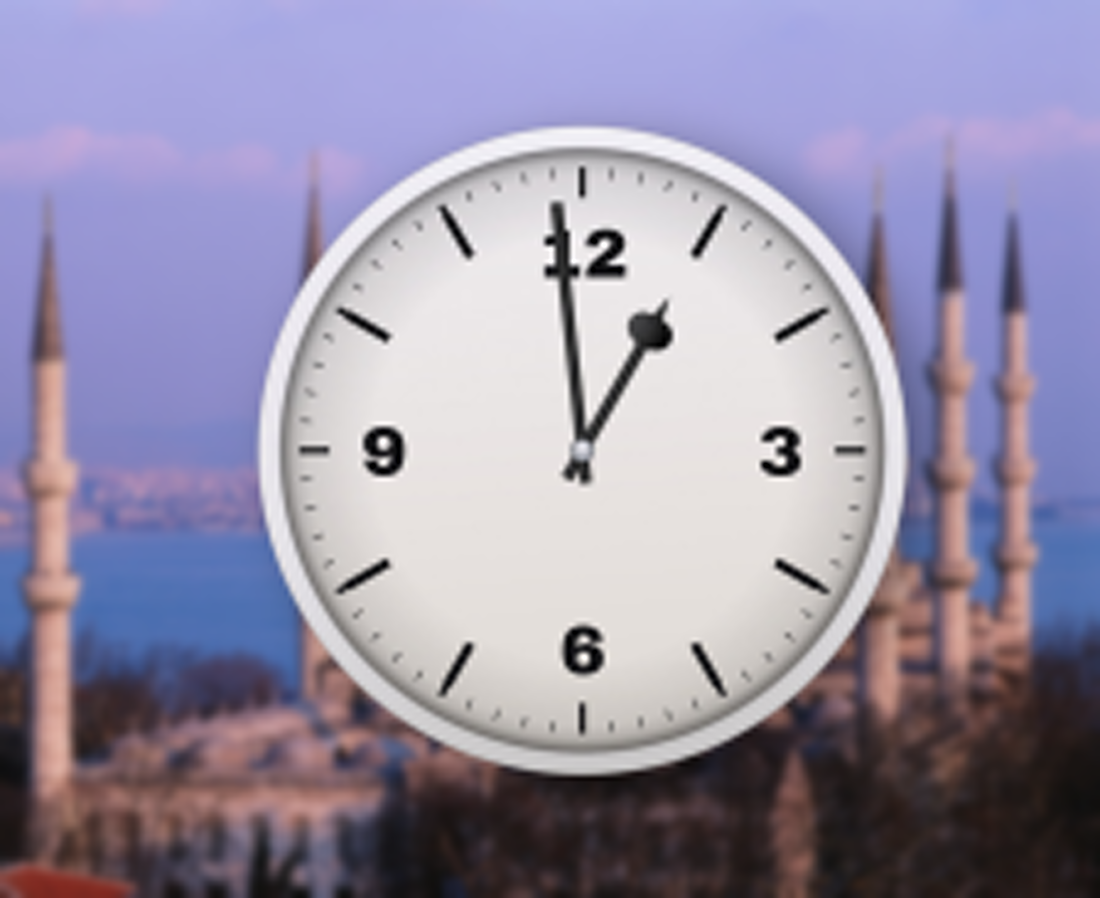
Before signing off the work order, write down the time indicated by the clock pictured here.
12:59
